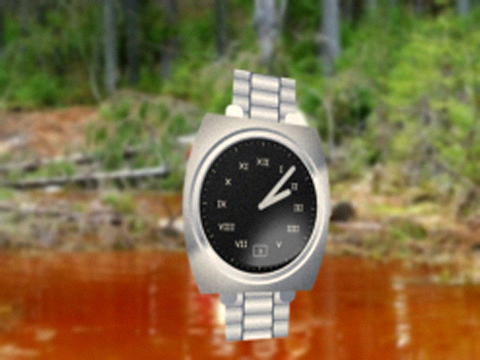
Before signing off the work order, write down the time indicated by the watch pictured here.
2:07
